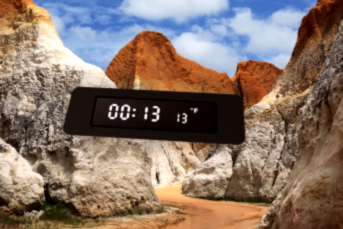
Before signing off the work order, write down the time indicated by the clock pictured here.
0:13
